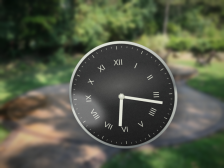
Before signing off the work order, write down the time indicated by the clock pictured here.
6:17
